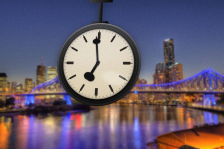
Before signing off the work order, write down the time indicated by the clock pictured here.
6:59
